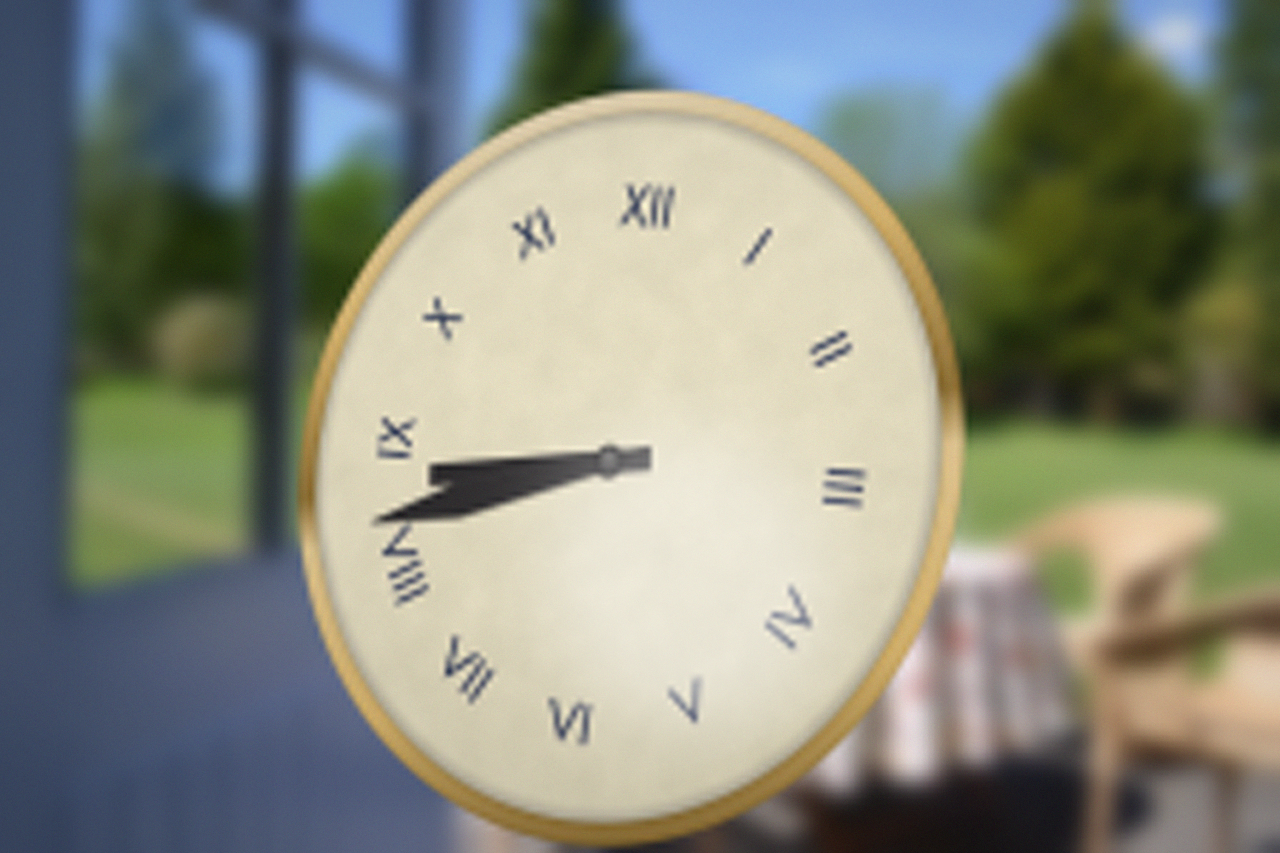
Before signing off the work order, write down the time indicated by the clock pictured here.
8:42
